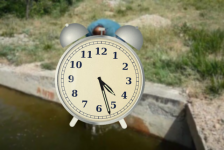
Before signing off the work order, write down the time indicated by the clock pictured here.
4:27
